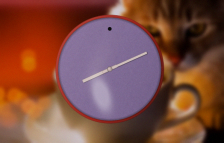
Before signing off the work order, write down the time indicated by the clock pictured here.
8:11
